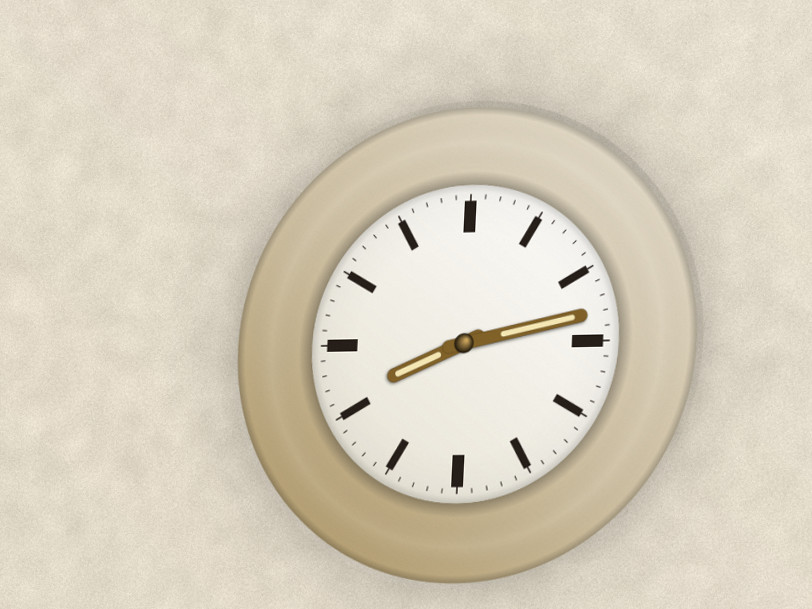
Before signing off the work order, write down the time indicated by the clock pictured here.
8:13
